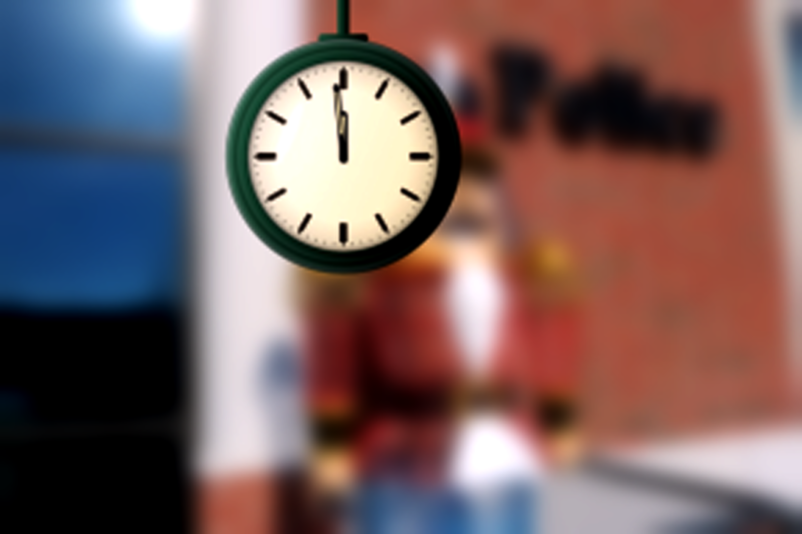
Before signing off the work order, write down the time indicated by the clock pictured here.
11:59
